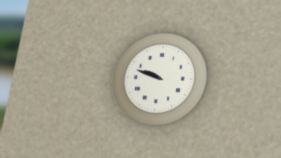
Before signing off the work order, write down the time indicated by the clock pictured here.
9:48
